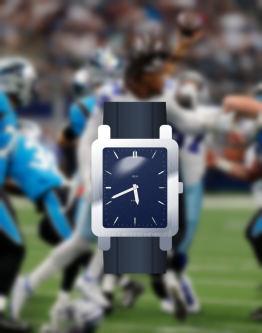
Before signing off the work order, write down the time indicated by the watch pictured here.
5:41
